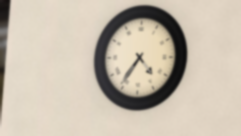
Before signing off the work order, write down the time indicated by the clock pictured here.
4:36
